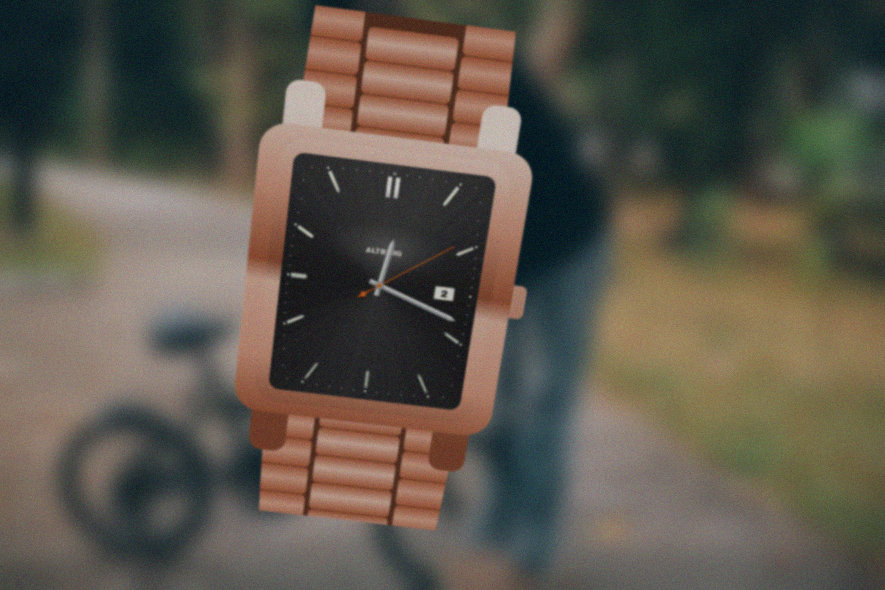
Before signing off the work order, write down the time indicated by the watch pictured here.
12:18:09
